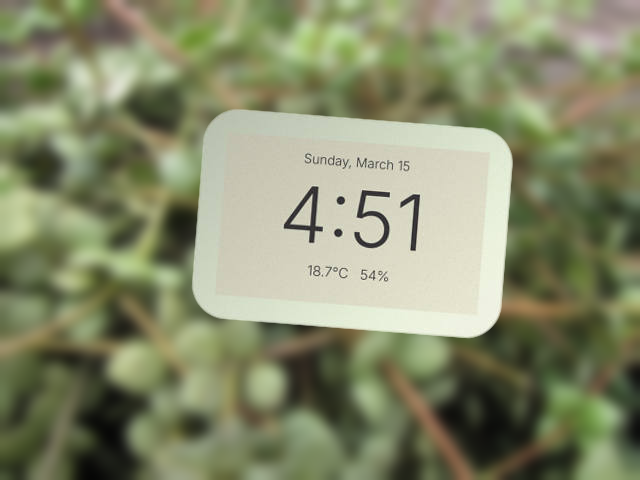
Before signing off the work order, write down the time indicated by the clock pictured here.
4:51
